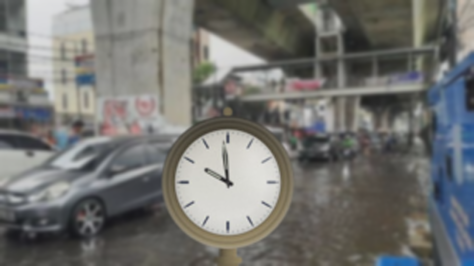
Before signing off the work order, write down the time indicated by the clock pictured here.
9:59
